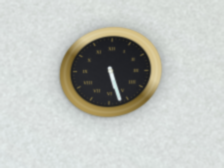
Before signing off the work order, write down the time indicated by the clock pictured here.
5:27
